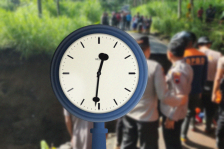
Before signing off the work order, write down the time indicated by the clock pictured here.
12:31
